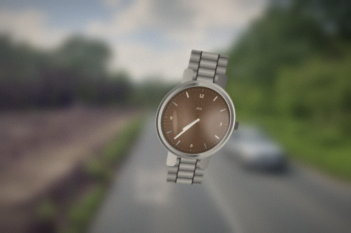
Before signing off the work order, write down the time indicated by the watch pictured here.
7:37
